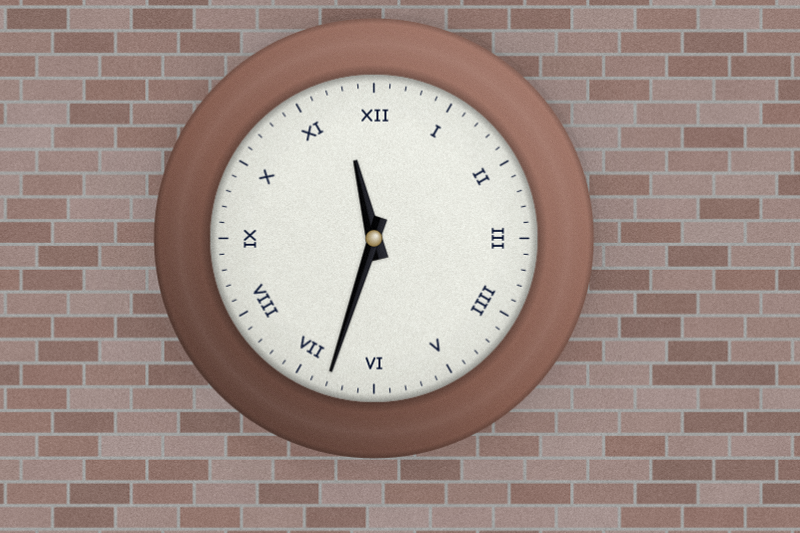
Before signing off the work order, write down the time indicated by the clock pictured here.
11:33
